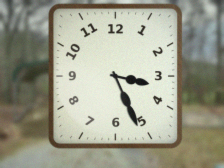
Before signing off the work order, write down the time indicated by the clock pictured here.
3:26
